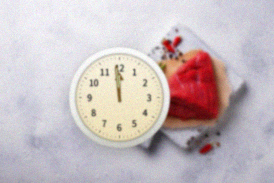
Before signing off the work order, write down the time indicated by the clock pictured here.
11:59
